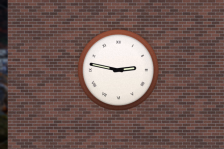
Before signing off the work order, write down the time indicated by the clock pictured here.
2:47
